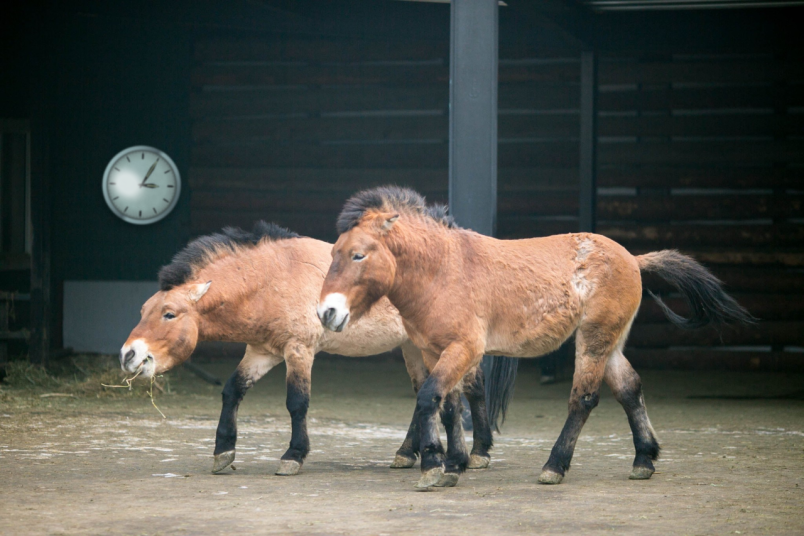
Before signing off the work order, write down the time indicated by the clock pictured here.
3:05
